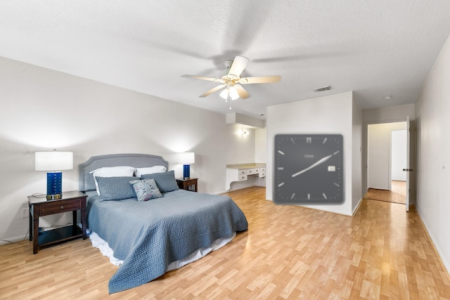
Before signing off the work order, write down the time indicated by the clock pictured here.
8:10
